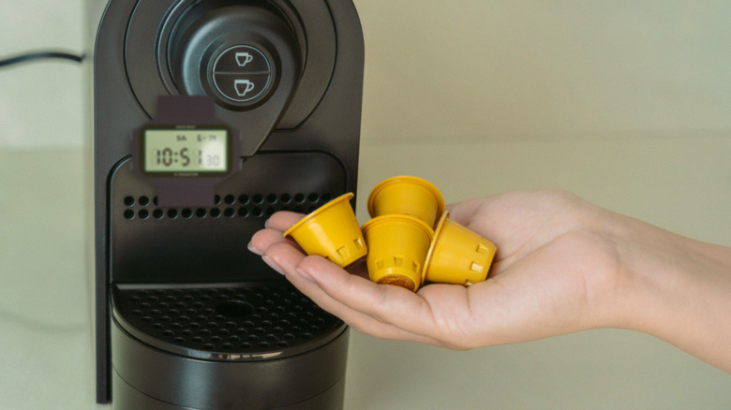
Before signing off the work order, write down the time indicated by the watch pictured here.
10:51:30
